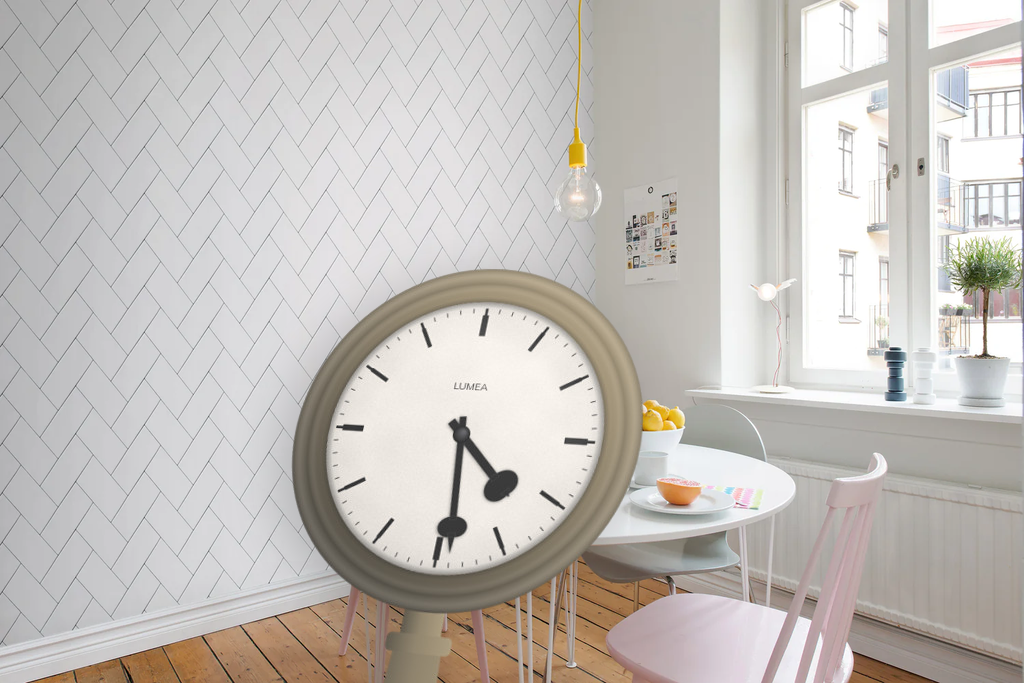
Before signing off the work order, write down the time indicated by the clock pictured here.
4:29
